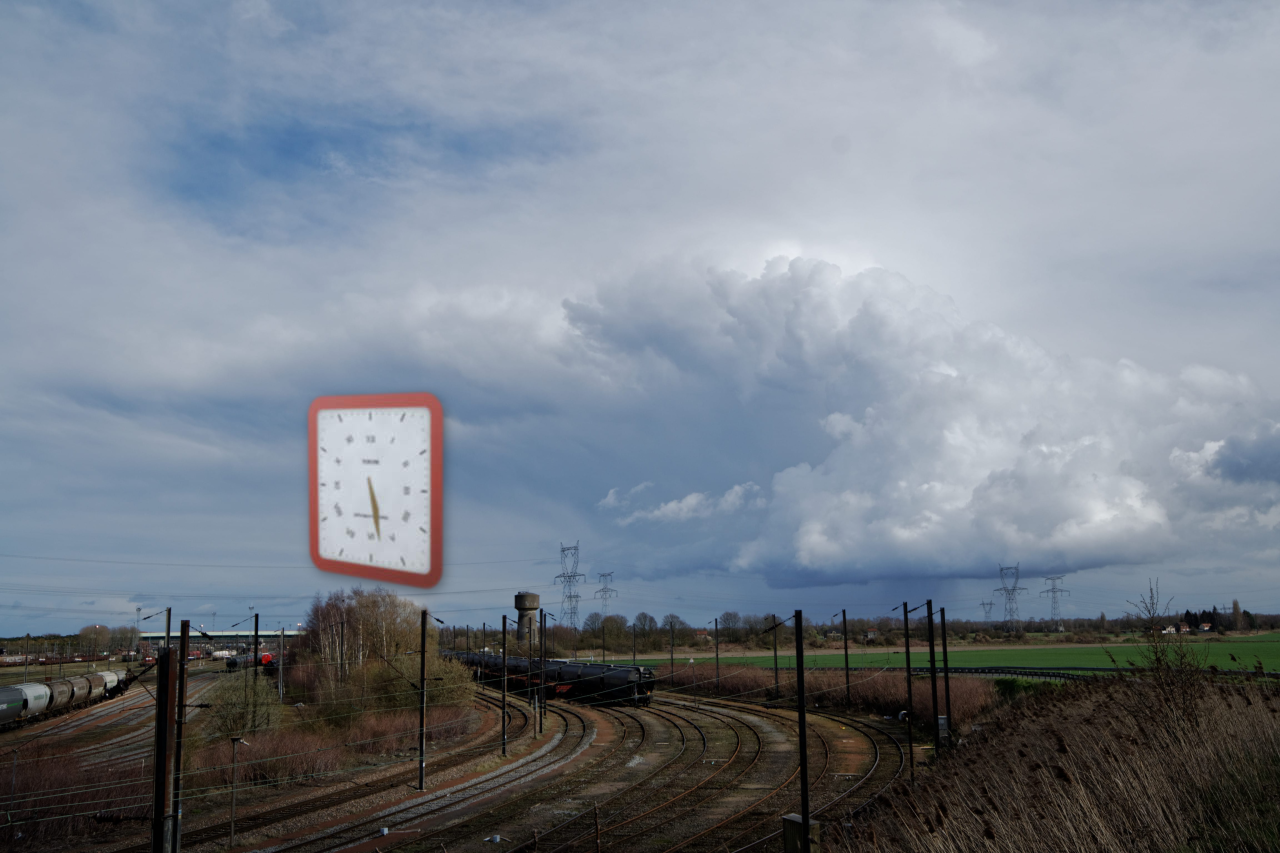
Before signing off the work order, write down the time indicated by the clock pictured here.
5:28
